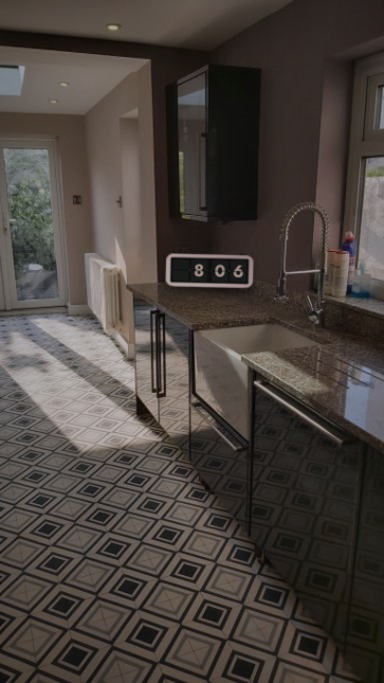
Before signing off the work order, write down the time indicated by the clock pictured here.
8:06
